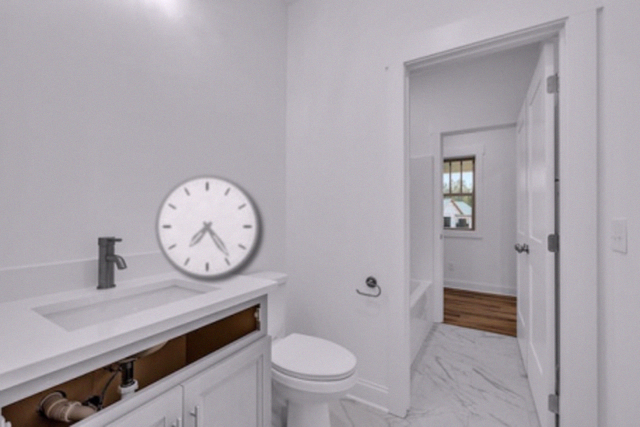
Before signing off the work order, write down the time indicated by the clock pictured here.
7:24
